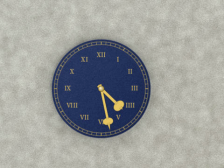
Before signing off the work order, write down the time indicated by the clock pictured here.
4:28
